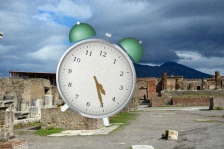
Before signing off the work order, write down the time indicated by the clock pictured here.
4:25
